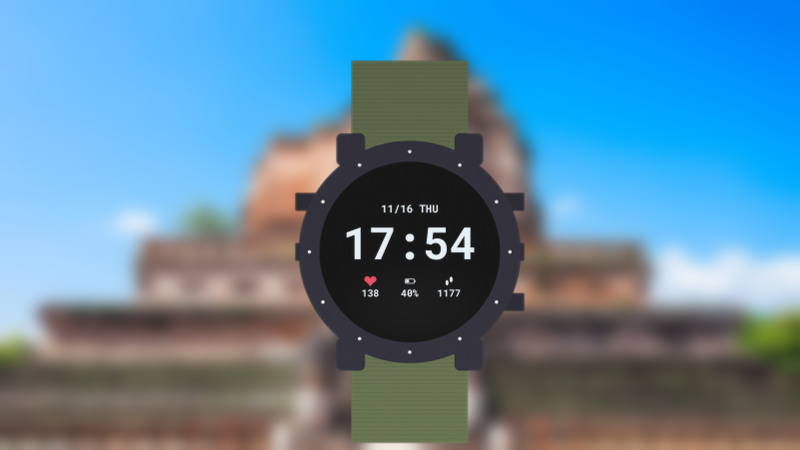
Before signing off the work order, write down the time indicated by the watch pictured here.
17:54
